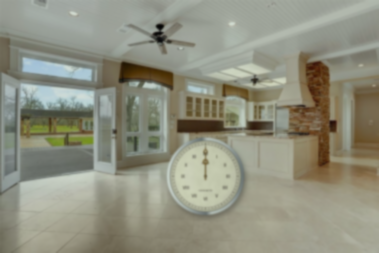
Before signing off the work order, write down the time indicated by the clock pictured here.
12:00
